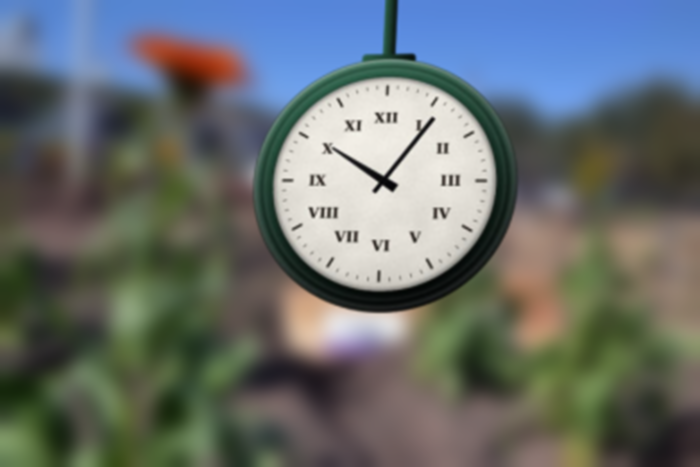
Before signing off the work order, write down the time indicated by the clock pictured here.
10:06
